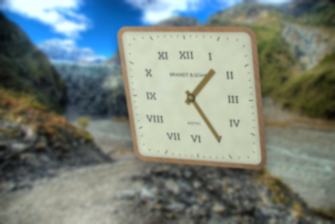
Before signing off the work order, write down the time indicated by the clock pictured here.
1:25
